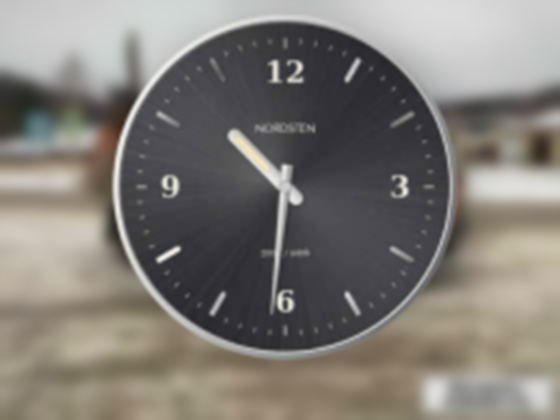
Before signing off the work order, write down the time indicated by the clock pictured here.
10:31
